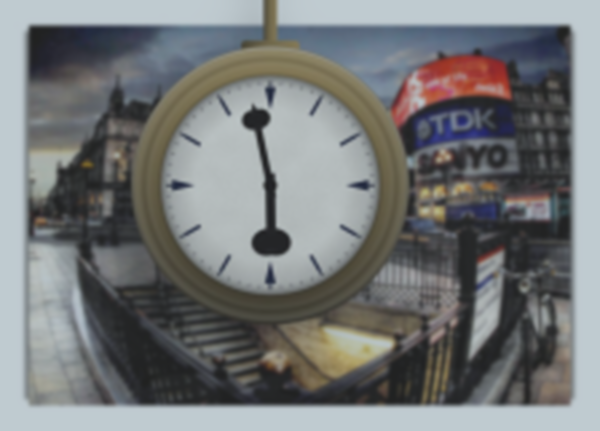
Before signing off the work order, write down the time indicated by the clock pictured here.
5:58
